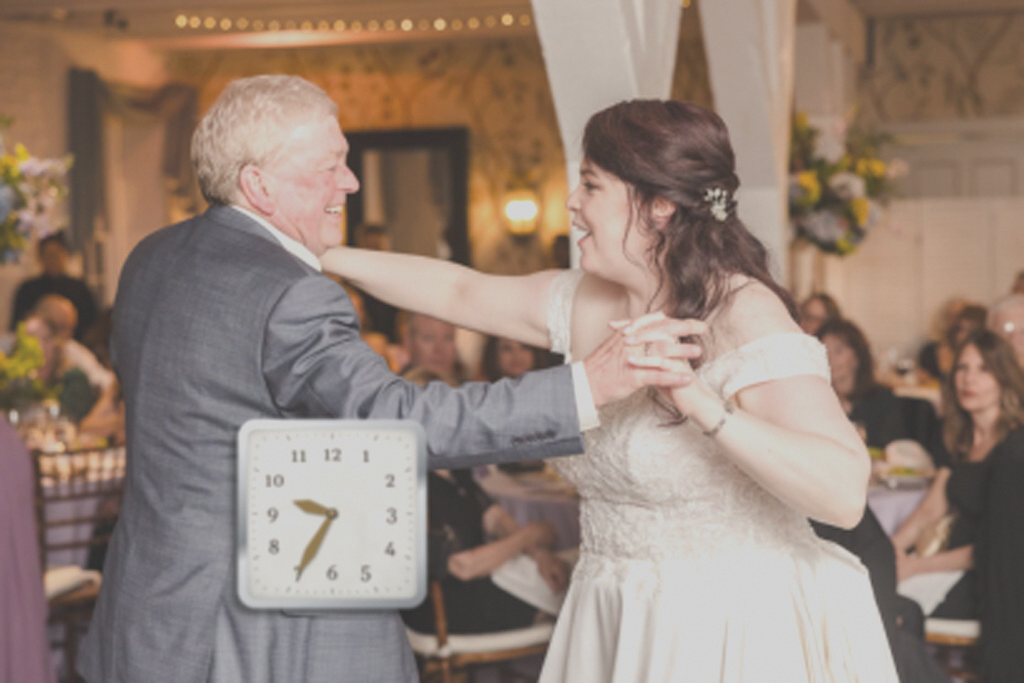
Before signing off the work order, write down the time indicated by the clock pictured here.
9:35
